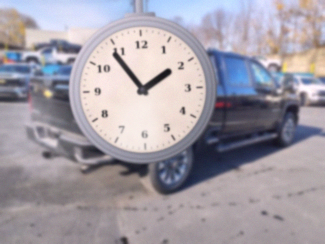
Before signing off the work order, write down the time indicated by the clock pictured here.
1:54
